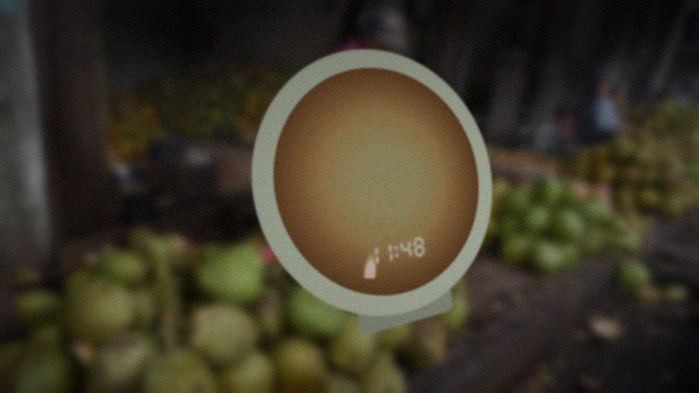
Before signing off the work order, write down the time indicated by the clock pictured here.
11:48
